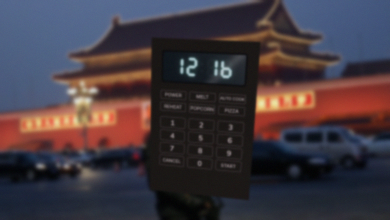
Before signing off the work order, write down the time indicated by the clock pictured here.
12:16
